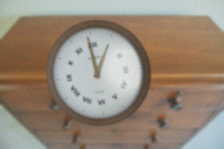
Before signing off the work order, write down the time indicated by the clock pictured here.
12:59
